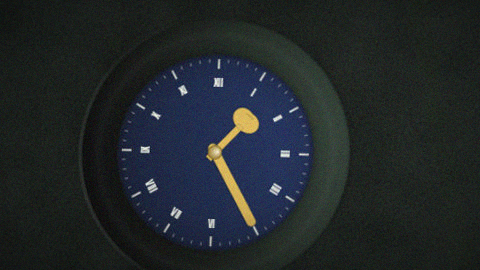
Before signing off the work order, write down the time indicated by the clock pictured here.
1:25
